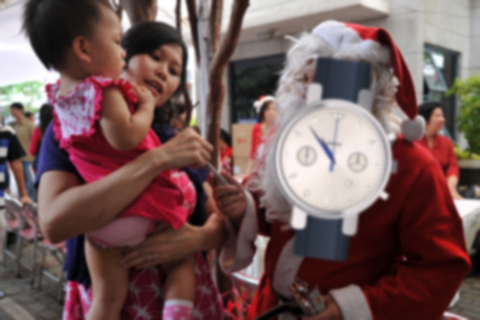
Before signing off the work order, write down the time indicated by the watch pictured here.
10:53
